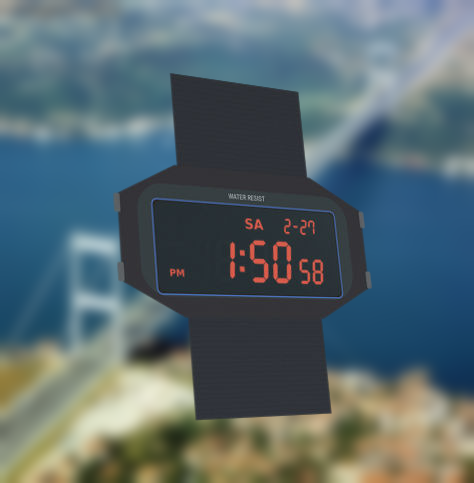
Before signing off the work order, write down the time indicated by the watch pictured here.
1:50:58
